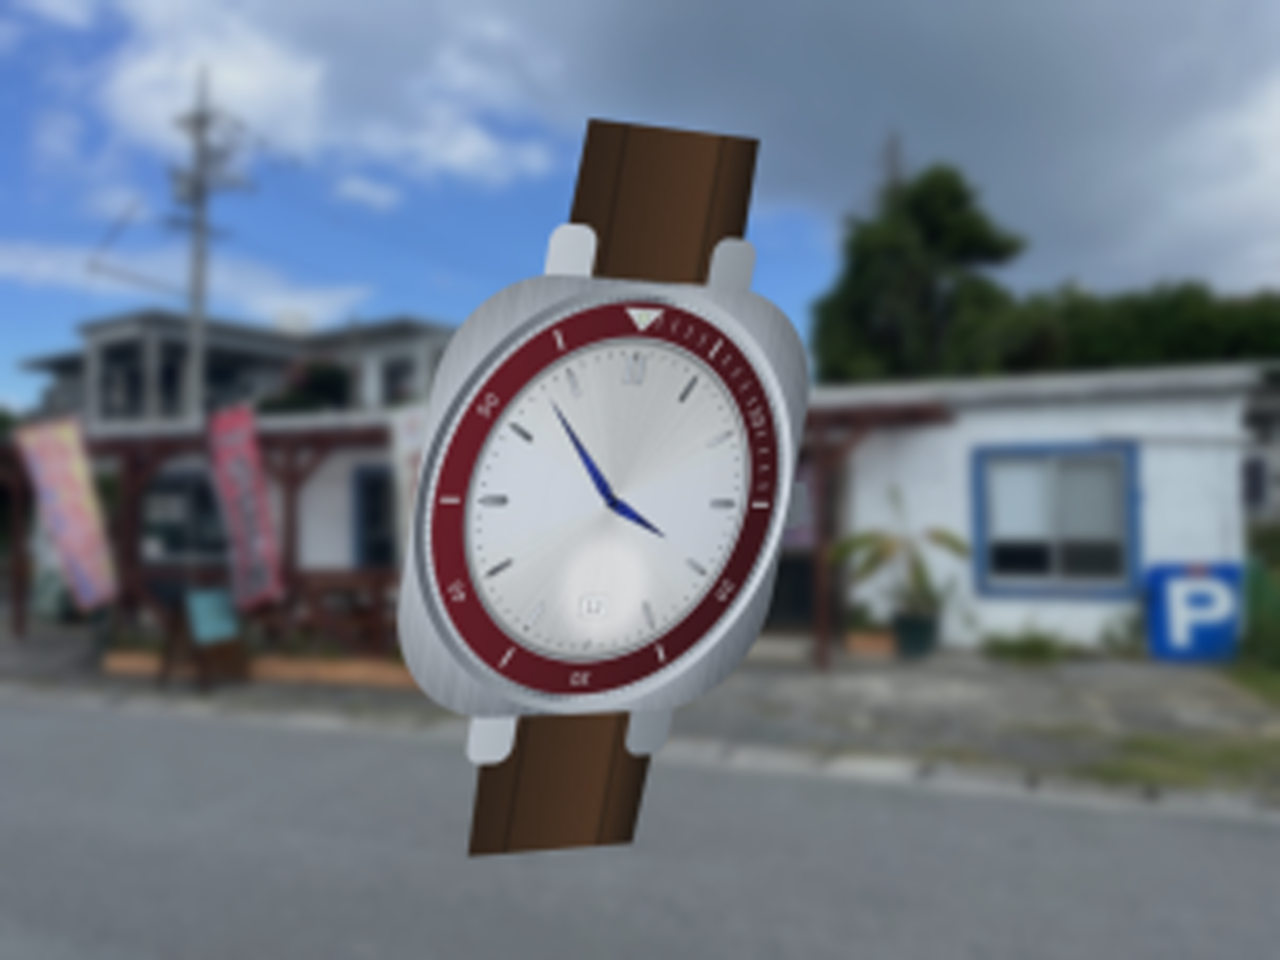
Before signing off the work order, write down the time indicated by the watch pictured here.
3:53
